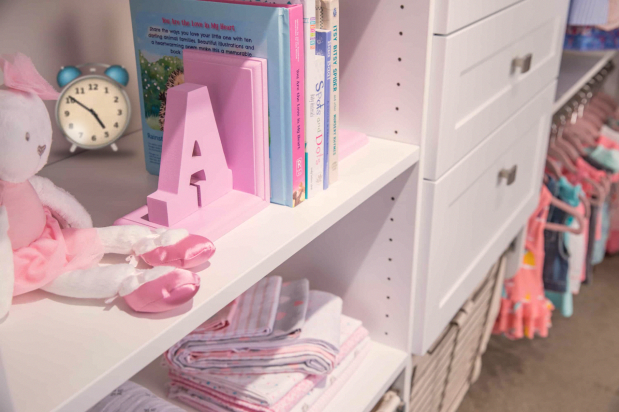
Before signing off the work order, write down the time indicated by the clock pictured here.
4:51
